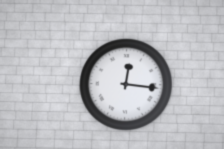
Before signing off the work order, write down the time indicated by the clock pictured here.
12:16
